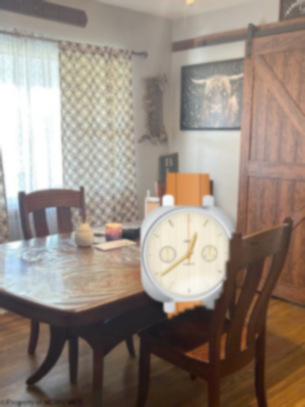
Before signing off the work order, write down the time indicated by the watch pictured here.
12:39
